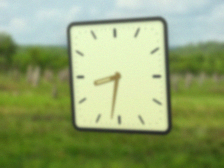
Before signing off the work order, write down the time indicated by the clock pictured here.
8:32
